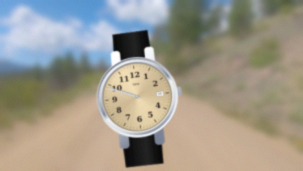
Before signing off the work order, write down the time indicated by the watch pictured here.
9:49
